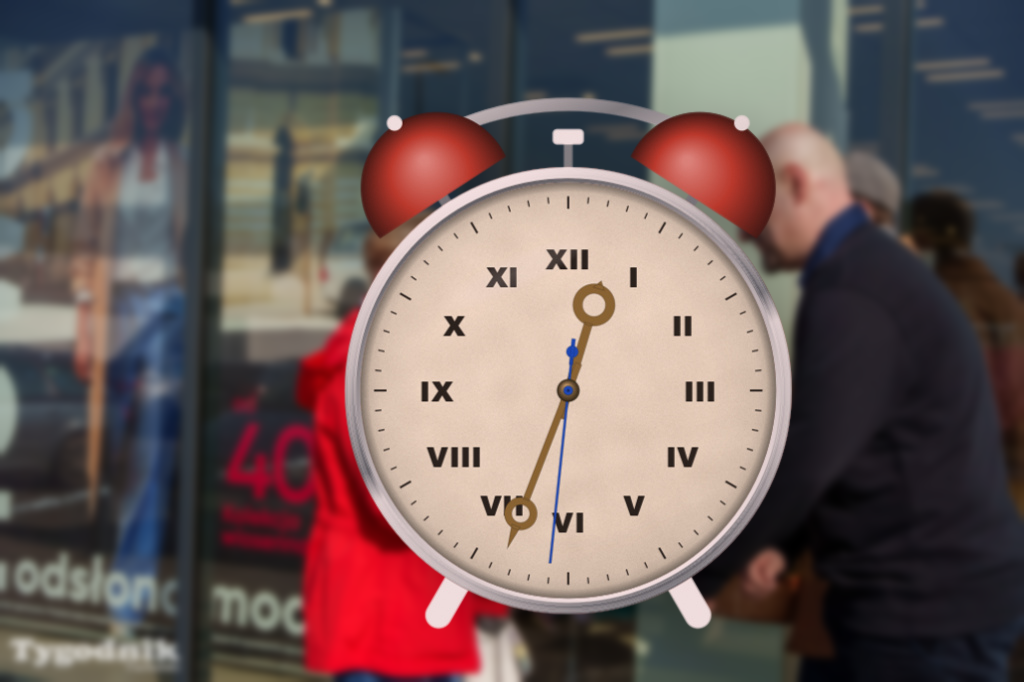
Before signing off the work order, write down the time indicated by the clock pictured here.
12:33:31
